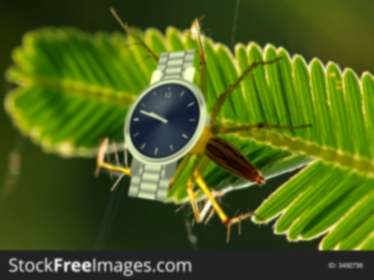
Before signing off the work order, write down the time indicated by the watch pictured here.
9:48
